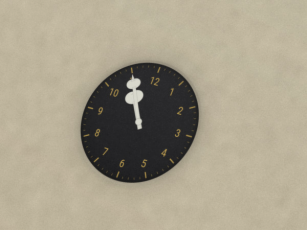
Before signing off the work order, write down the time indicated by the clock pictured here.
10:55
